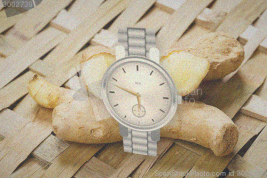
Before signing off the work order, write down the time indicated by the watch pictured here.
5:48
